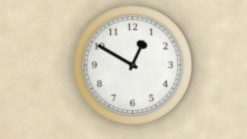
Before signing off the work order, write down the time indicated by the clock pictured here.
12:50
